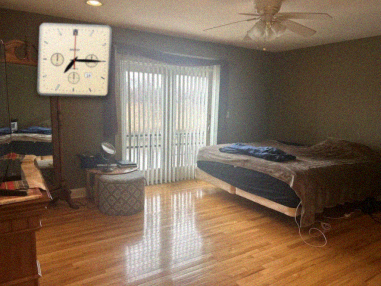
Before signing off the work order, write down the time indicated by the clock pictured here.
7:15
